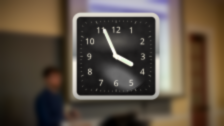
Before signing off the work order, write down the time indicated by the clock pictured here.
3:56
